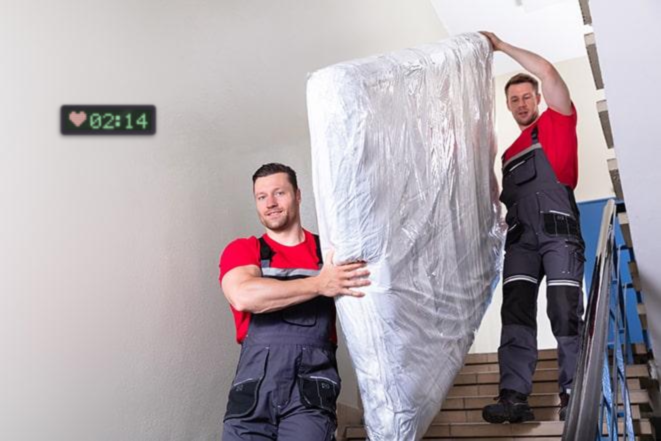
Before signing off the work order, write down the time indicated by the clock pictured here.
2:14
